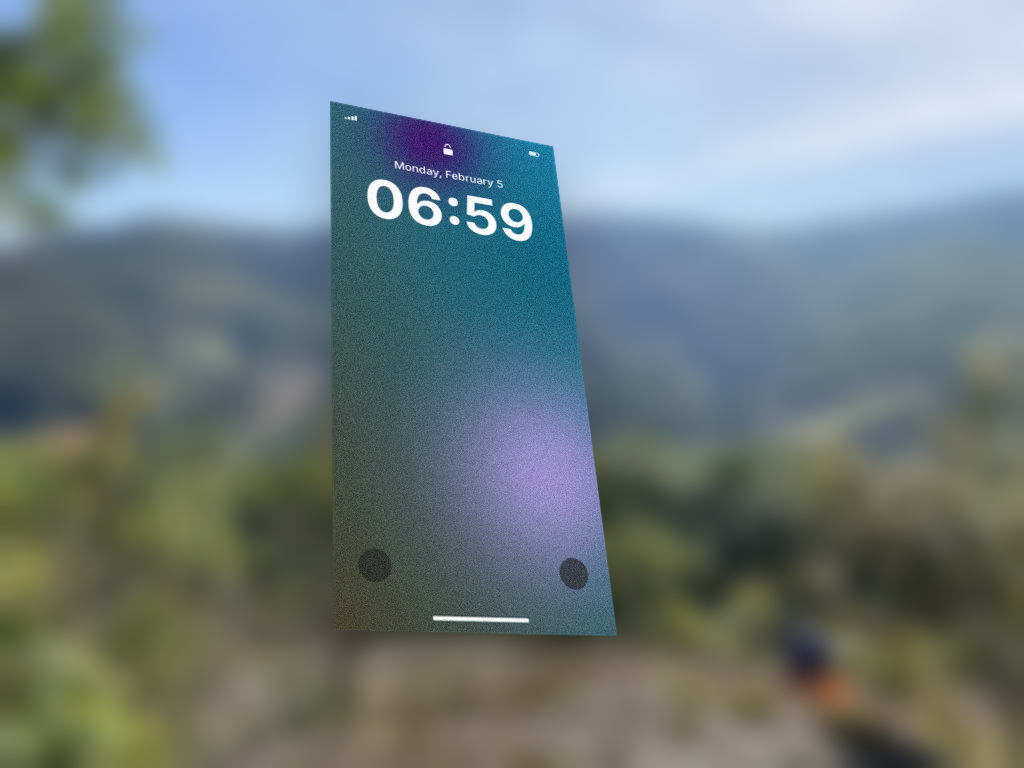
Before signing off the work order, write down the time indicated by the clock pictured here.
6:59
